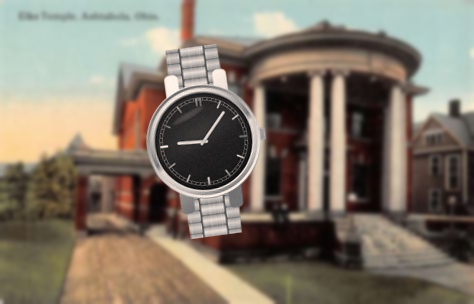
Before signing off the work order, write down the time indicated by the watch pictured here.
9:07
